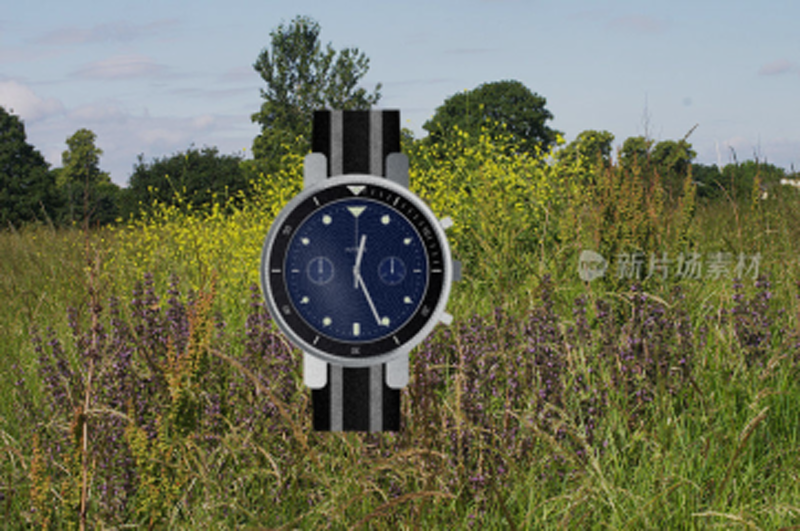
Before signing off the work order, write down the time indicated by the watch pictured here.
12:26
